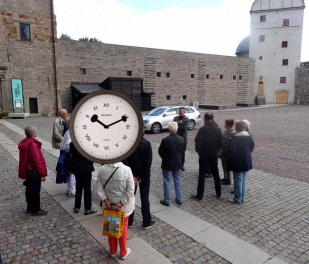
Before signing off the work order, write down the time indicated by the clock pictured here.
10:11
